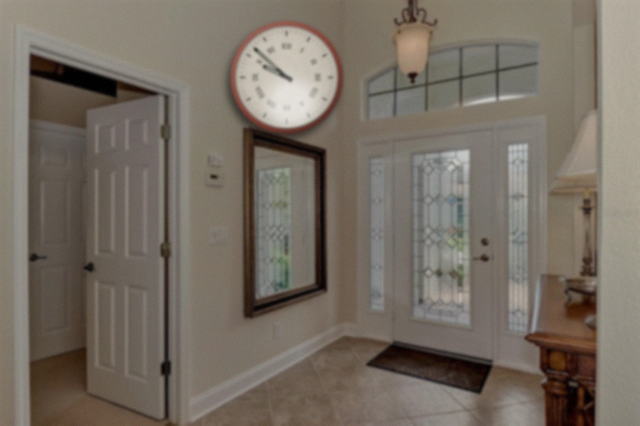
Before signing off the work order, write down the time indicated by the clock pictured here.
9:52
